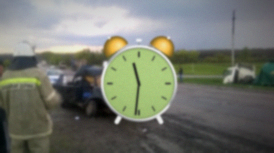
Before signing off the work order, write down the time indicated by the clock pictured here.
11:31
